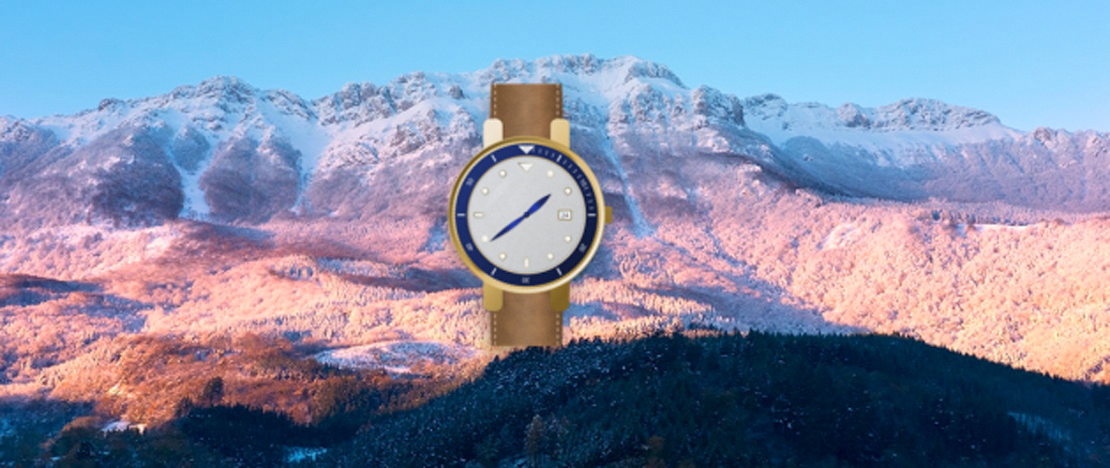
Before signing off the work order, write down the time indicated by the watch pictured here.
1:39
